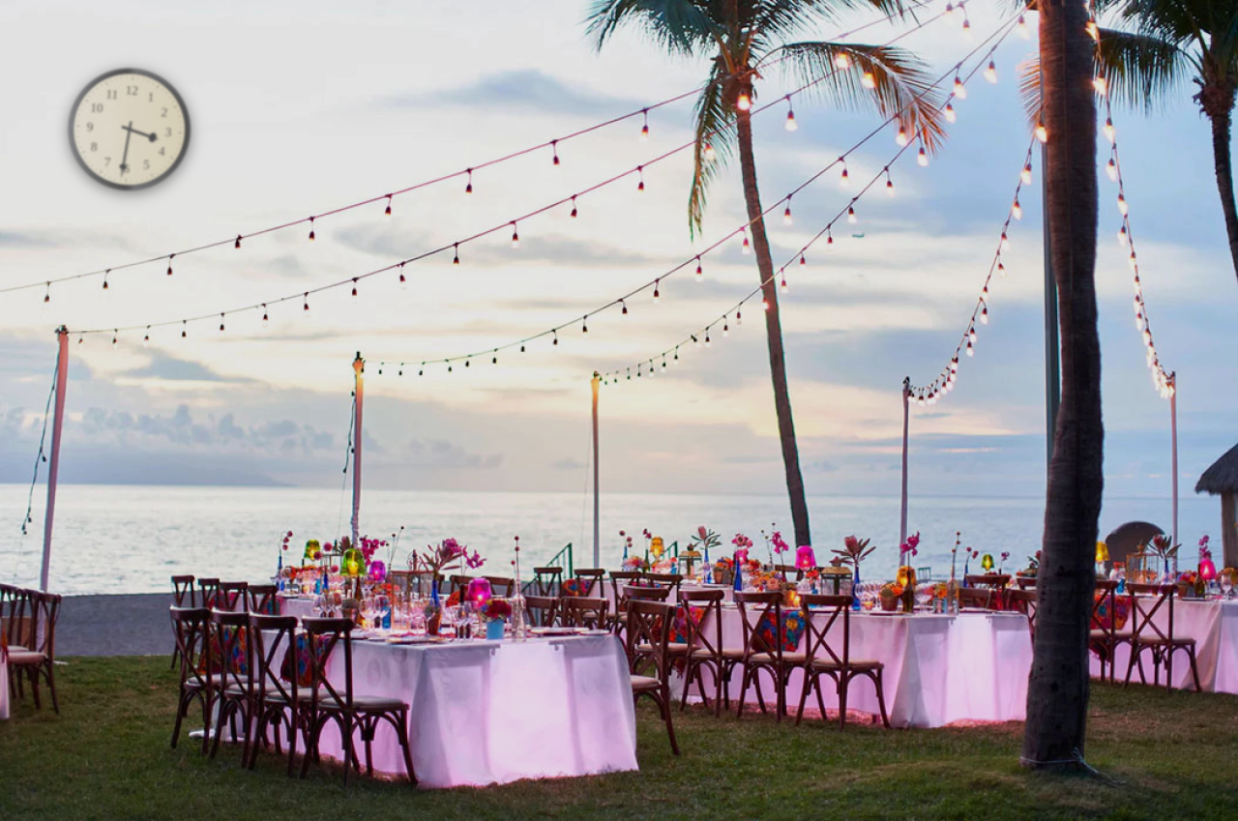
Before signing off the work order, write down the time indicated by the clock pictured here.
3:31
